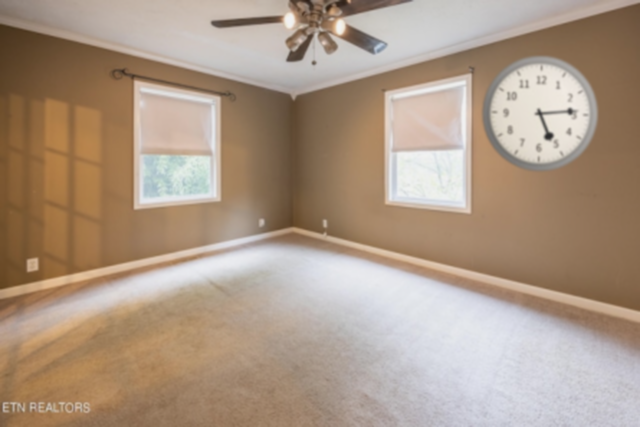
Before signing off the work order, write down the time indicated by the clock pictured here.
5:14
